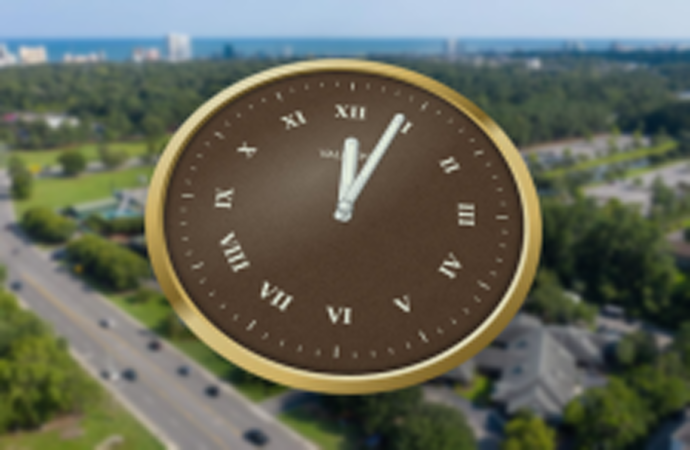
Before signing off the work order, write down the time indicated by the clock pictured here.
12:04
